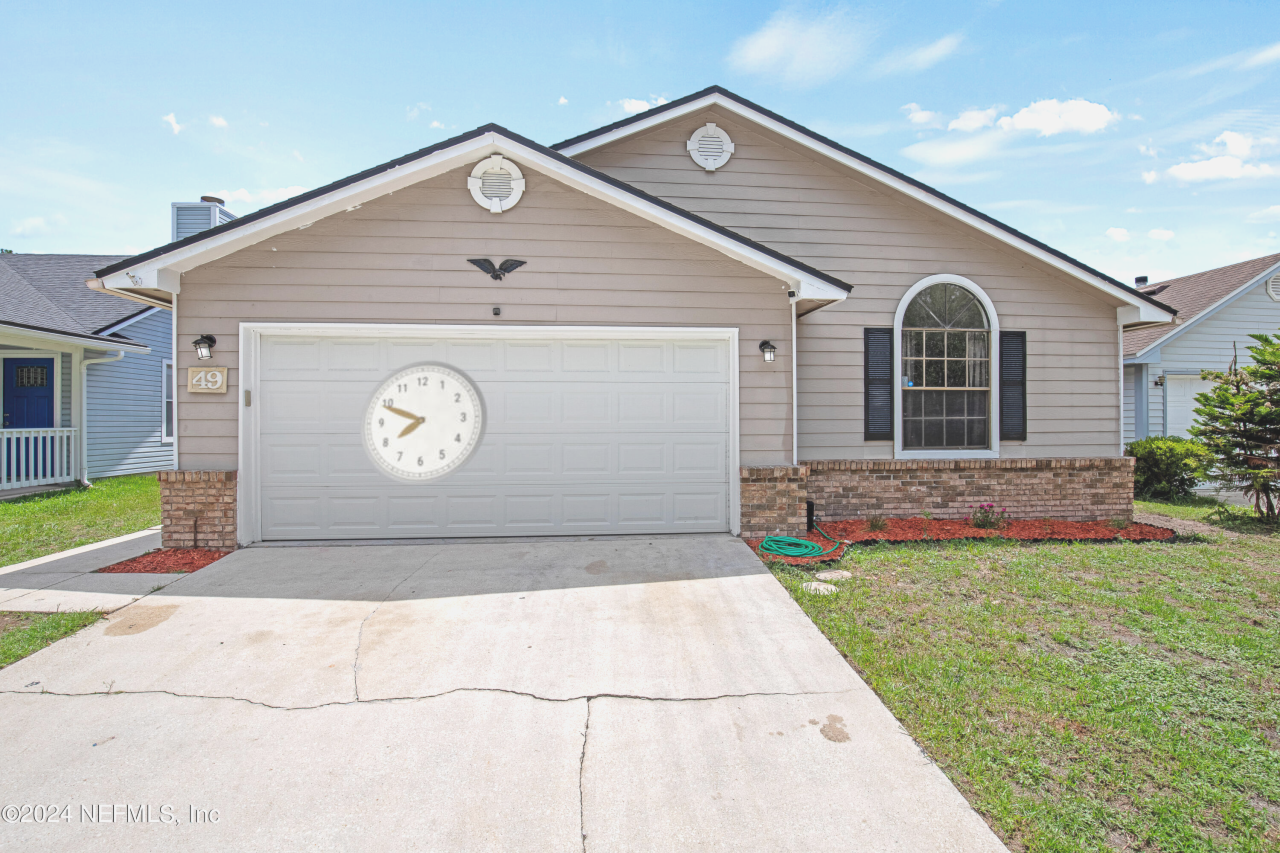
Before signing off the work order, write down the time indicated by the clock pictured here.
7:49
